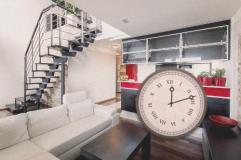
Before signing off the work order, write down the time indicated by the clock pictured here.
12:13
